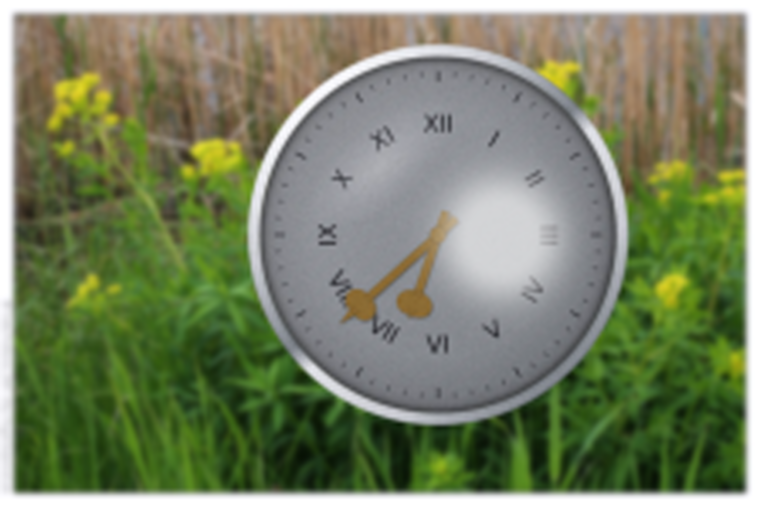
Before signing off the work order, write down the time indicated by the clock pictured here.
6:38
